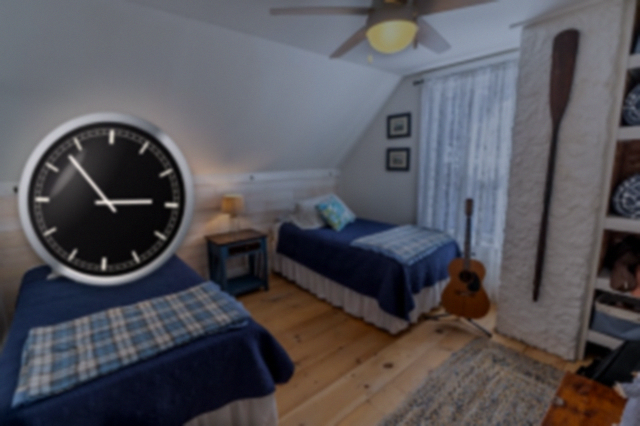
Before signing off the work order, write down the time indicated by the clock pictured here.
2:53
